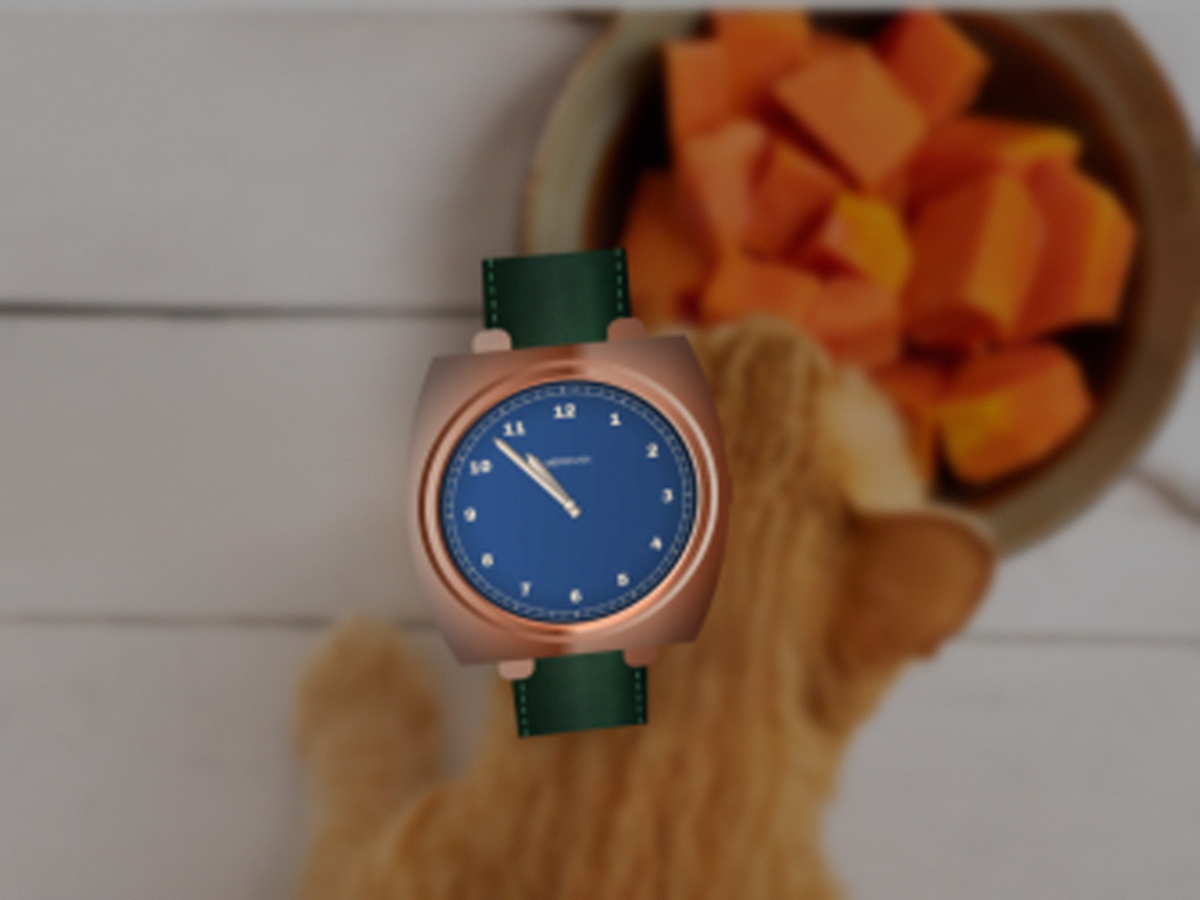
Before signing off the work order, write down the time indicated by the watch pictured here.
10:53
